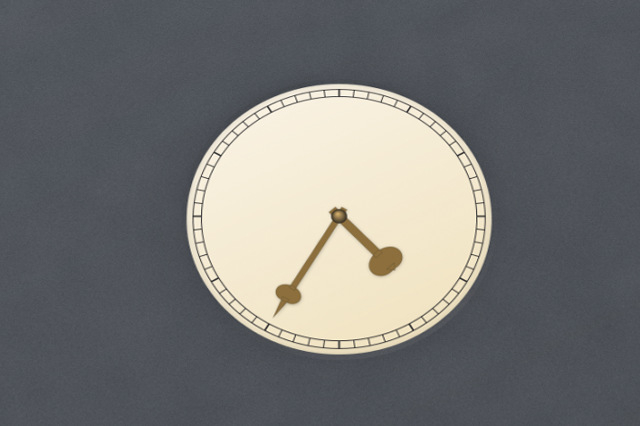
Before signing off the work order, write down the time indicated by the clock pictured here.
4:35
